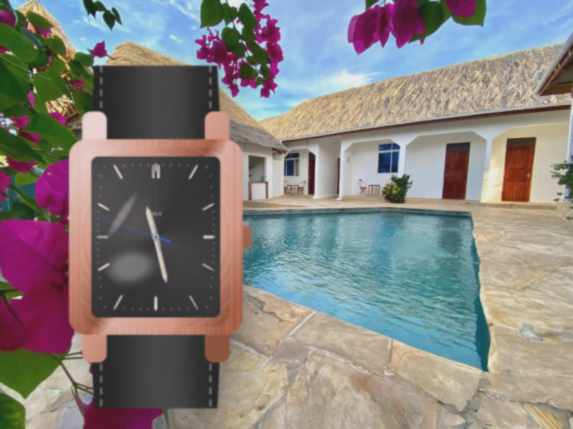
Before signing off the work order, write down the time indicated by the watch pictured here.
11:27:48
